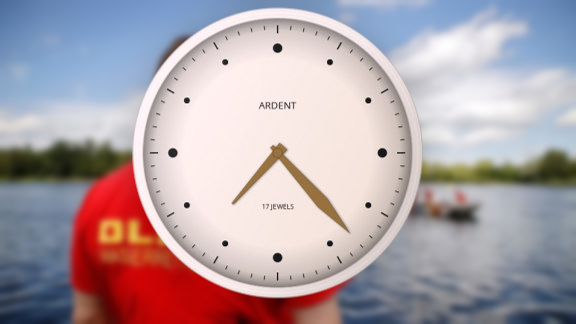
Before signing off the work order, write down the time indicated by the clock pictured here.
7:23
